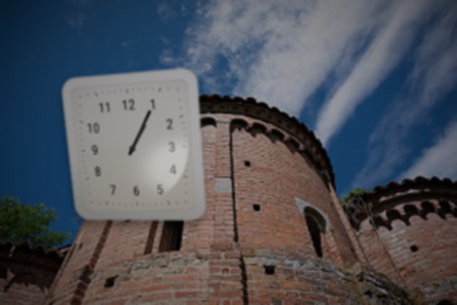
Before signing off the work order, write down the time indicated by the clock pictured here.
1:05
